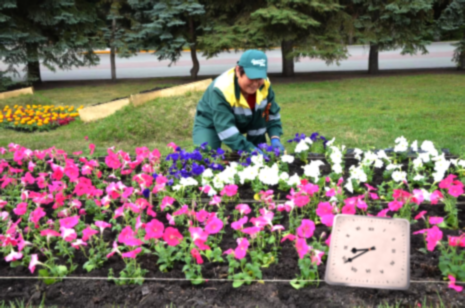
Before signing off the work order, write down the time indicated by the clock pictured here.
8:39
